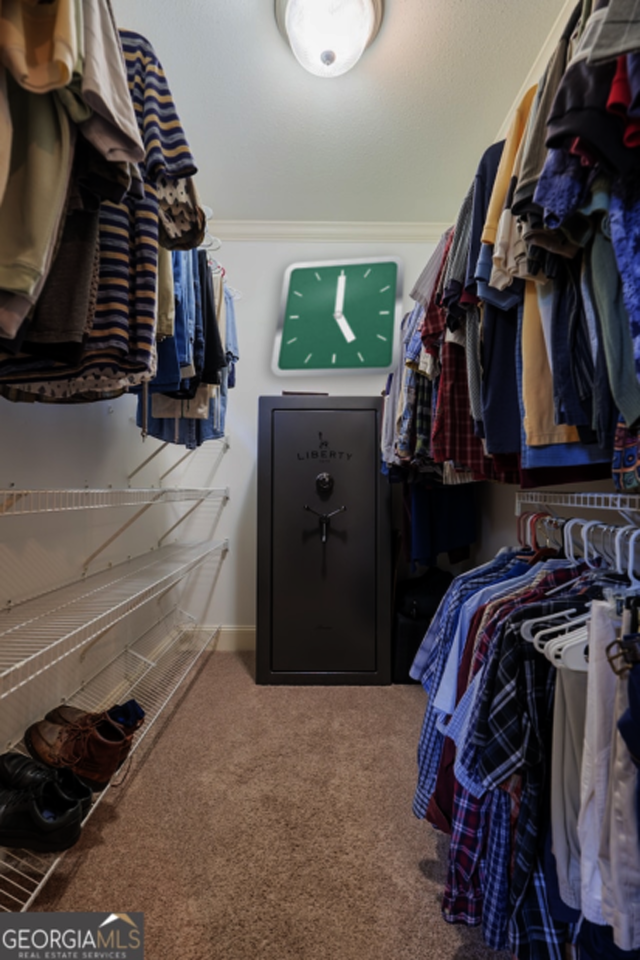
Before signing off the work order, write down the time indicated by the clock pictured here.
5:00
